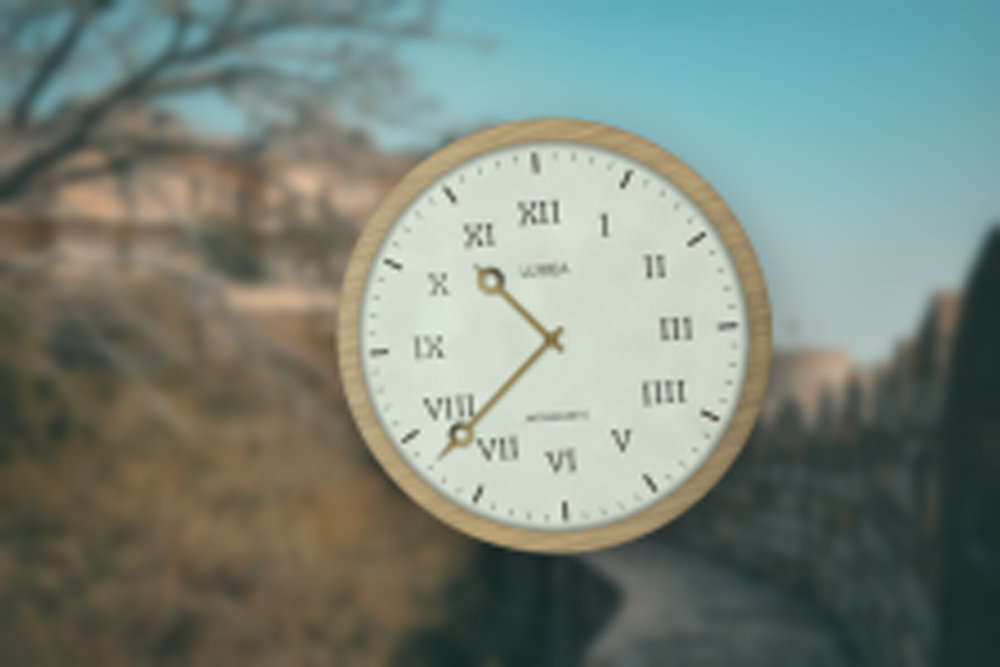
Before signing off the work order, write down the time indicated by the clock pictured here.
10:38
